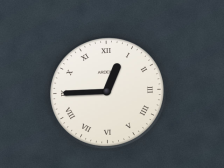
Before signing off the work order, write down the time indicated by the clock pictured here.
12:45
